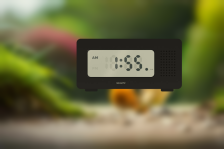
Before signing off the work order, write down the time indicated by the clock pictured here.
1:55
